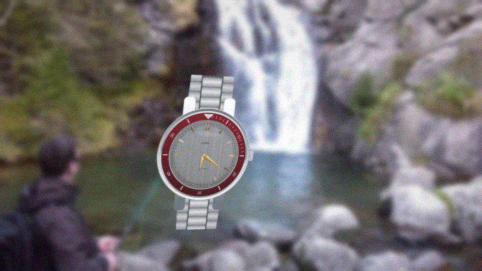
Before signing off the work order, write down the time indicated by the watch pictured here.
6:21
